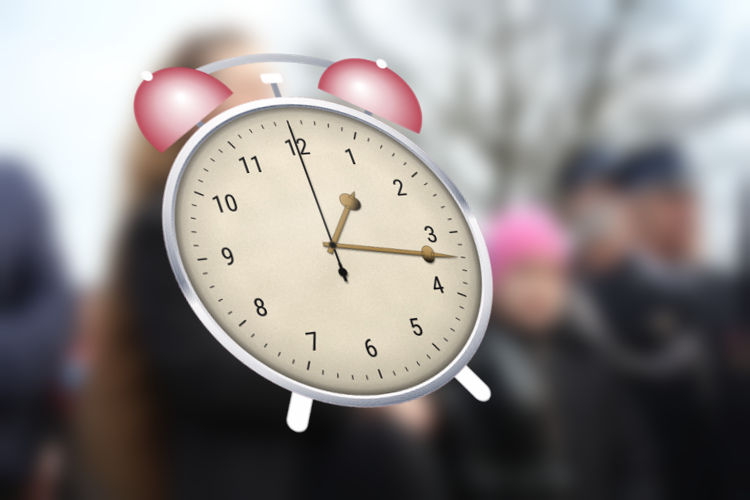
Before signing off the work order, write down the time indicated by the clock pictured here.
1:17:00
